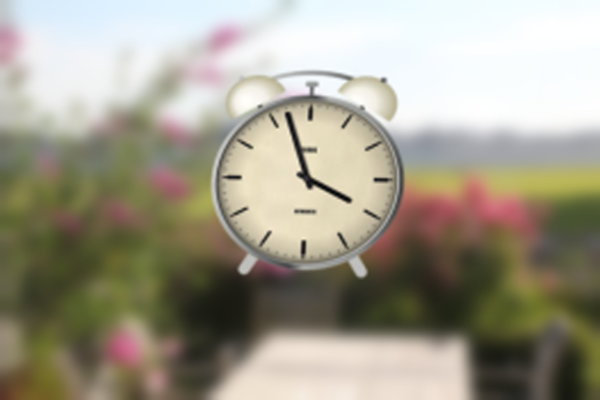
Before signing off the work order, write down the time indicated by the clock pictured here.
3:57
